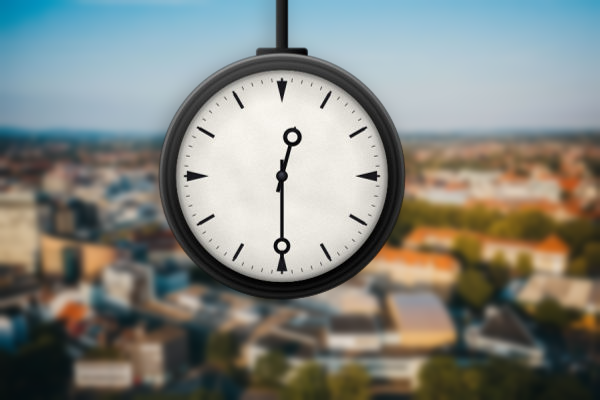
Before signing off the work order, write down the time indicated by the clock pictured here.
12:30
